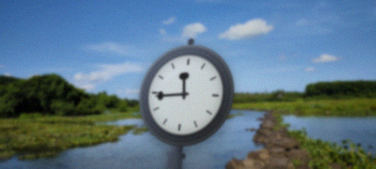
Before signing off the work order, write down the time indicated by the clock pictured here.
11:44
